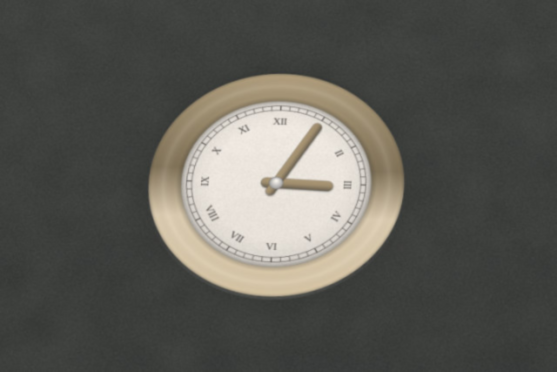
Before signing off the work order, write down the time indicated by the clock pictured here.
3:05
